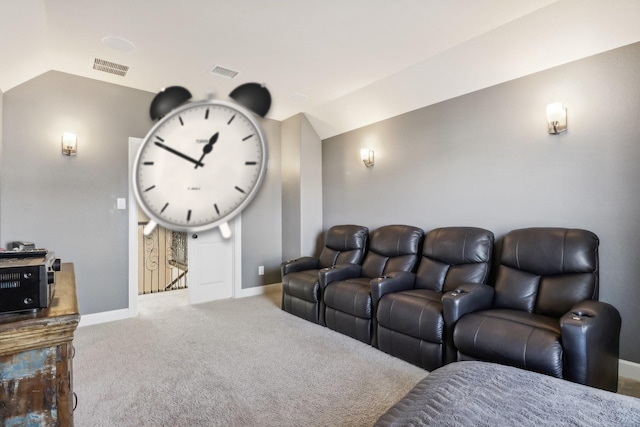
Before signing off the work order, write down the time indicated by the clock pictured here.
12:49
